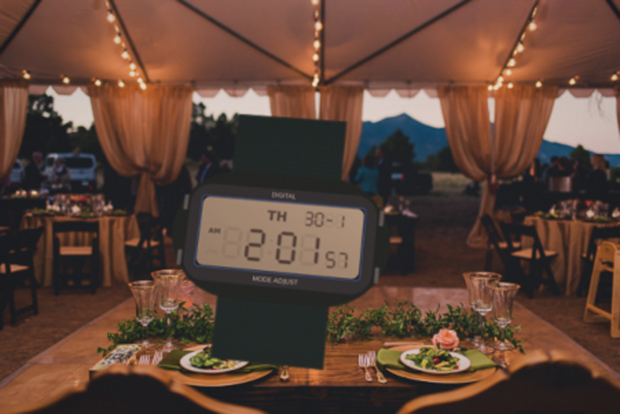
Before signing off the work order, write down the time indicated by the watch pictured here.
2:01:57
